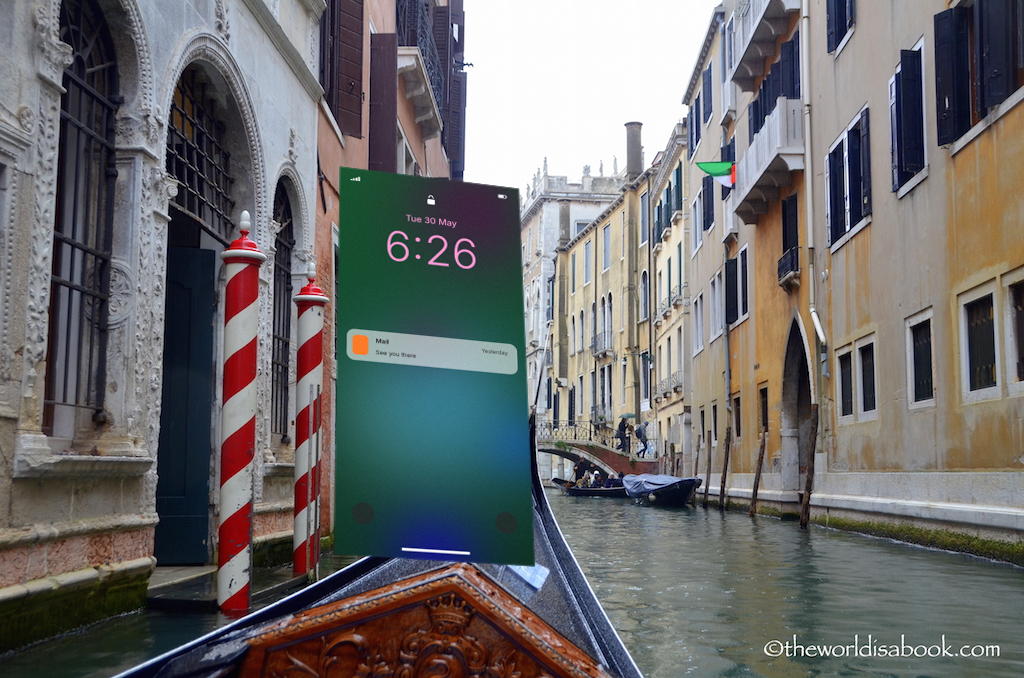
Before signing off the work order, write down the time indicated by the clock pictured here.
6:26
